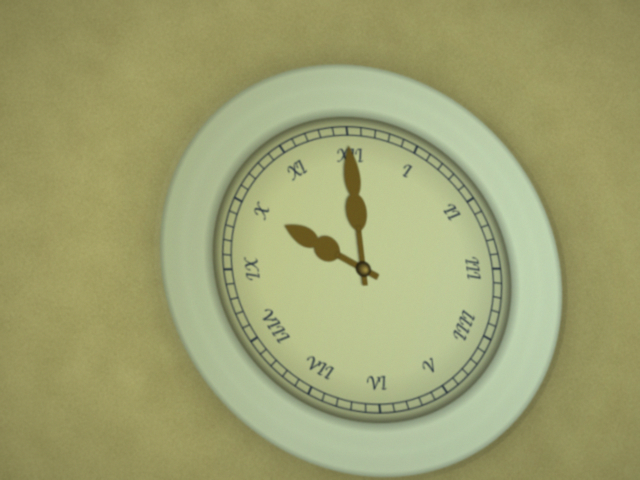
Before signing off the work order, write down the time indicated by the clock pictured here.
10:00
